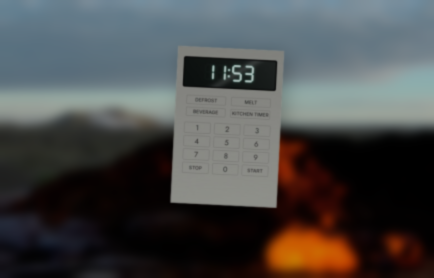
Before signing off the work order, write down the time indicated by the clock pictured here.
11:53
